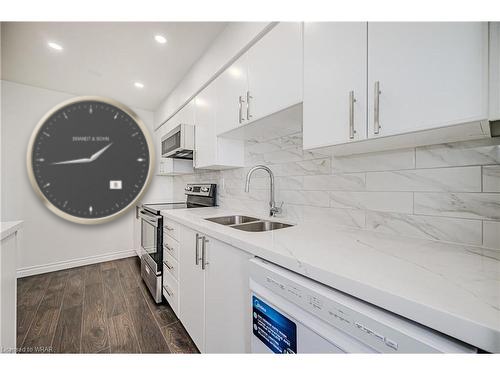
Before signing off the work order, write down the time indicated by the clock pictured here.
1:44
